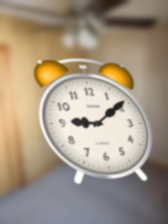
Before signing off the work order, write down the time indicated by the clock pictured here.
9:09
